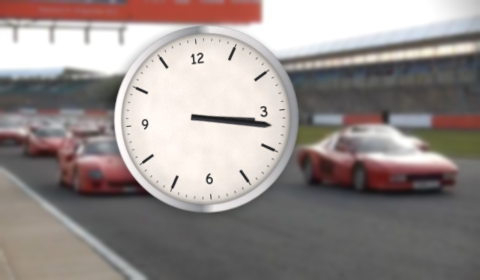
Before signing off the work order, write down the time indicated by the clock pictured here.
3:17
